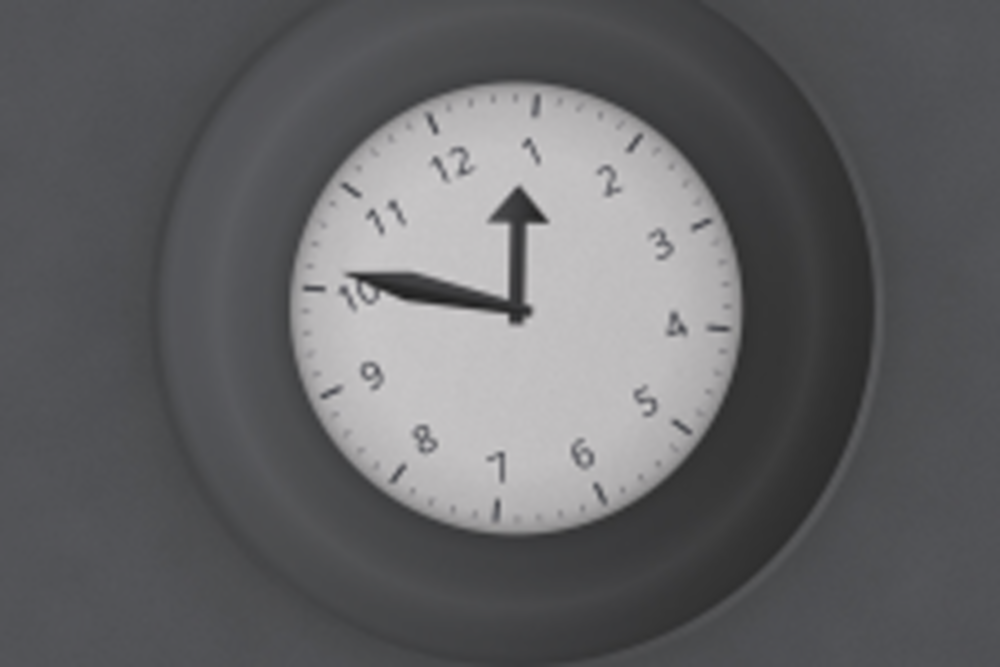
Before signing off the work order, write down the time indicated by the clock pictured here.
12:51
